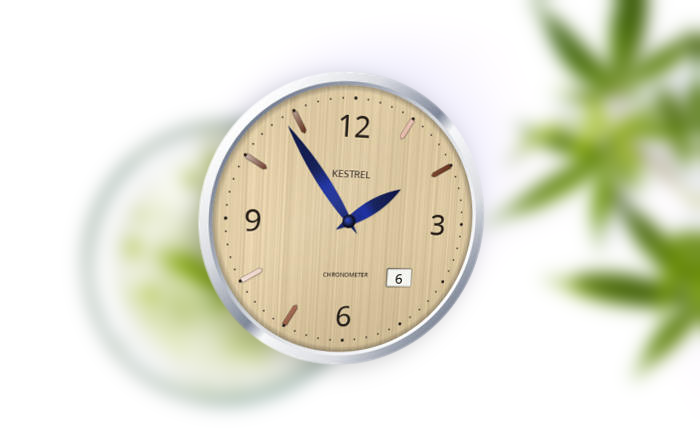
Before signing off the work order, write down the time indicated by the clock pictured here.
1:54
